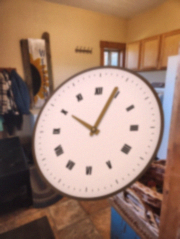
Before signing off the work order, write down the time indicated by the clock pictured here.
10:04
